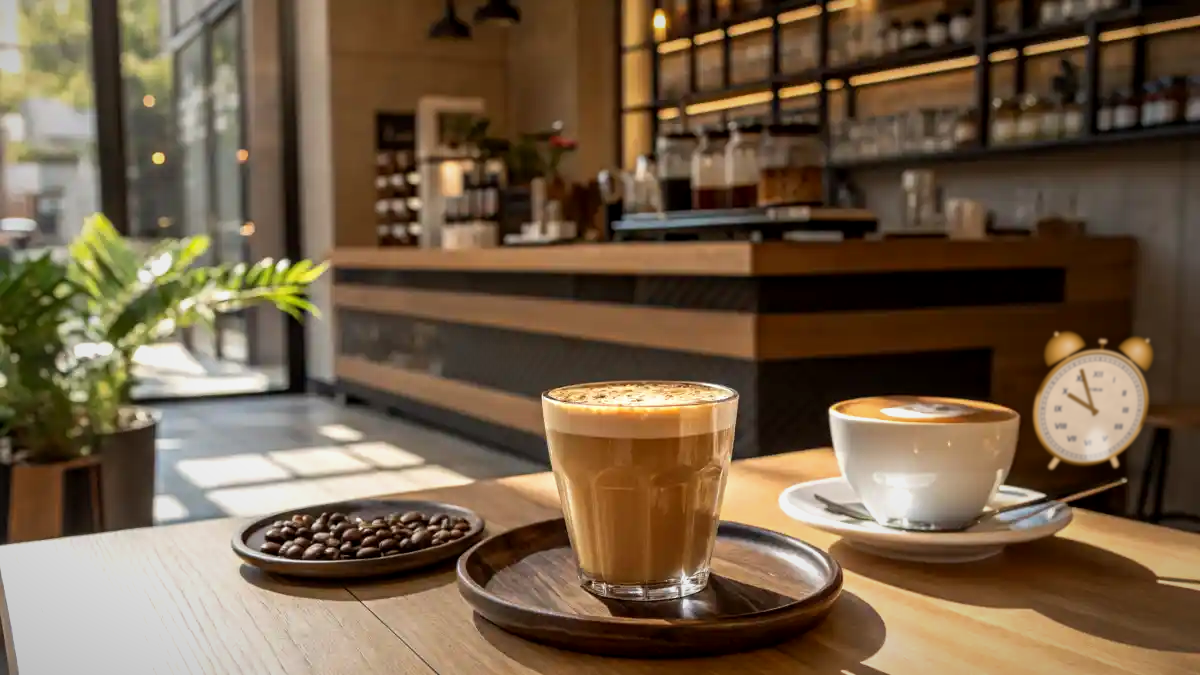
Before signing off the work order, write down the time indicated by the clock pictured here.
9:56
